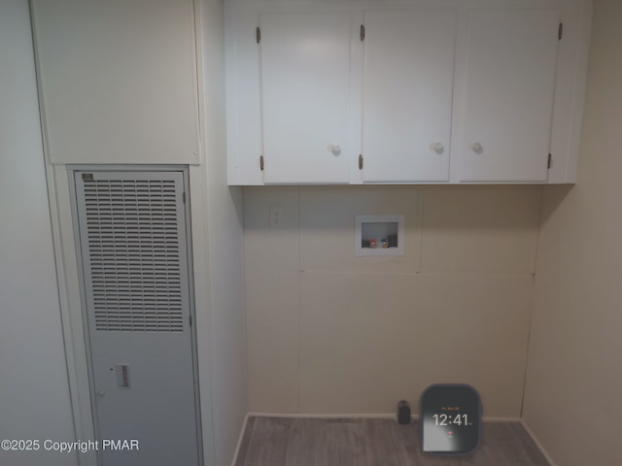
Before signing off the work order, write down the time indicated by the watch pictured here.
12:41
